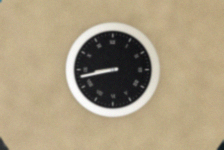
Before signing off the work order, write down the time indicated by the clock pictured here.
8:43
